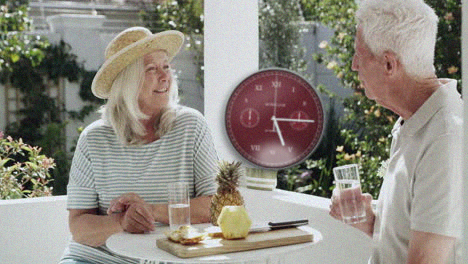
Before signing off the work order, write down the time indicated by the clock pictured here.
5:15
